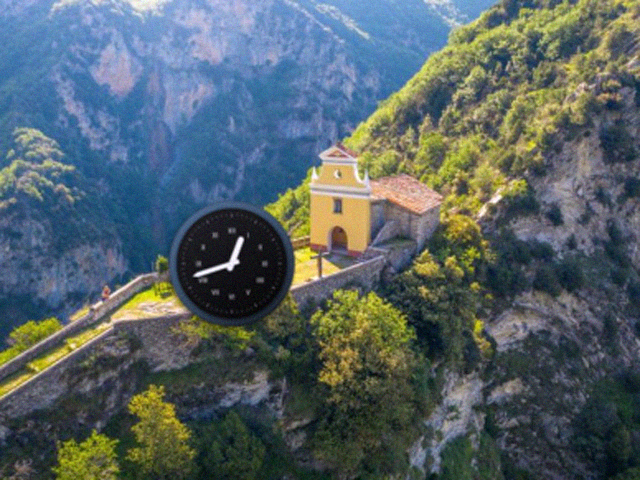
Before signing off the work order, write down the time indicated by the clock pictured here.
12:42
